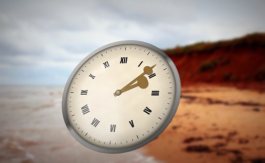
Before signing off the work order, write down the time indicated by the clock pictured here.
2:08
